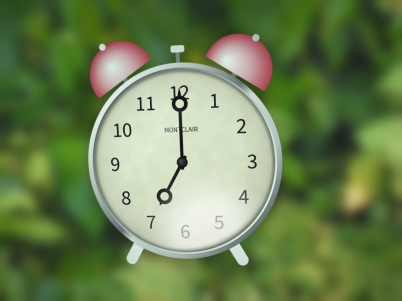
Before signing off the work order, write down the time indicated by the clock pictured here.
7:00
